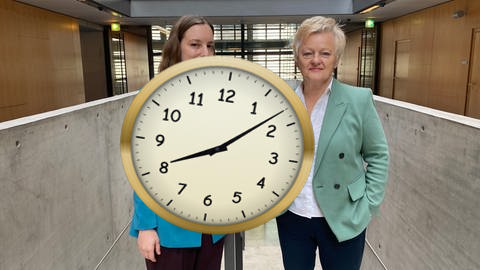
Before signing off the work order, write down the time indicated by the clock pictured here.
8:08
